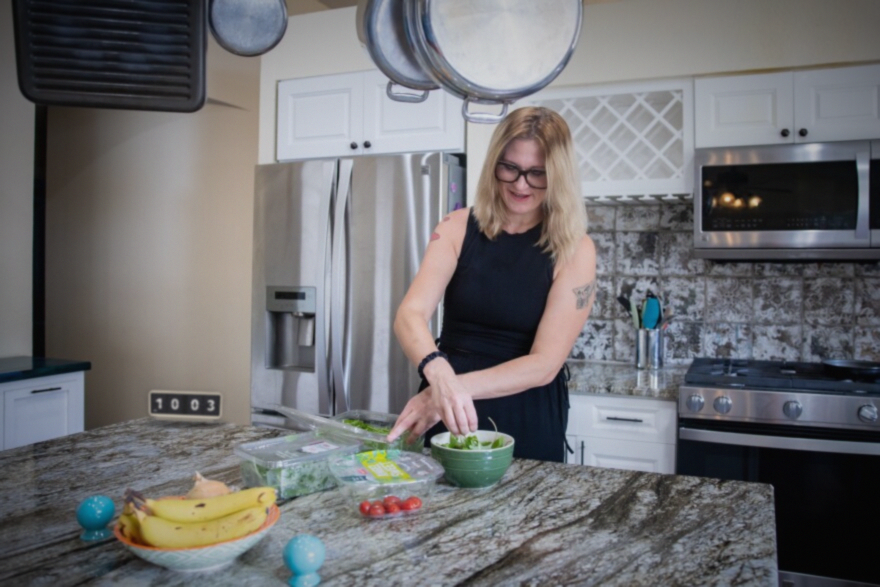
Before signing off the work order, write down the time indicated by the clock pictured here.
10:03
